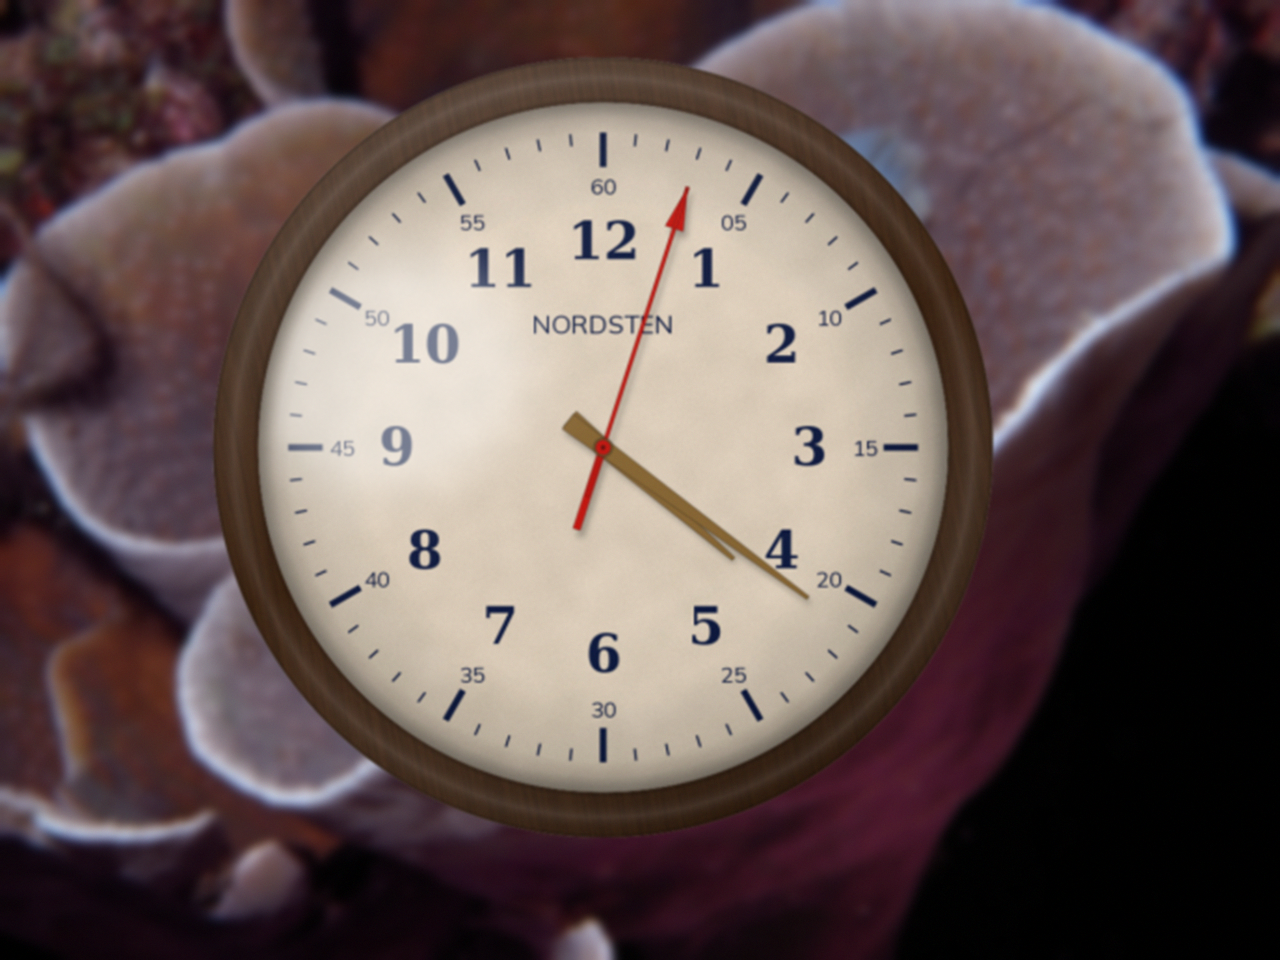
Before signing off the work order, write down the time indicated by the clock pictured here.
4:21:03
